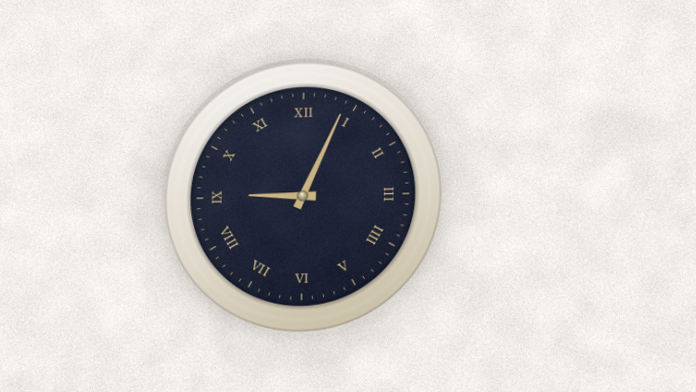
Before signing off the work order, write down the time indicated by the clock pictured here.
9:04
